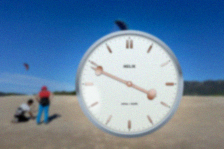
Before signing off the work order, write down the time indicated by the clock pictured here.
3:49
